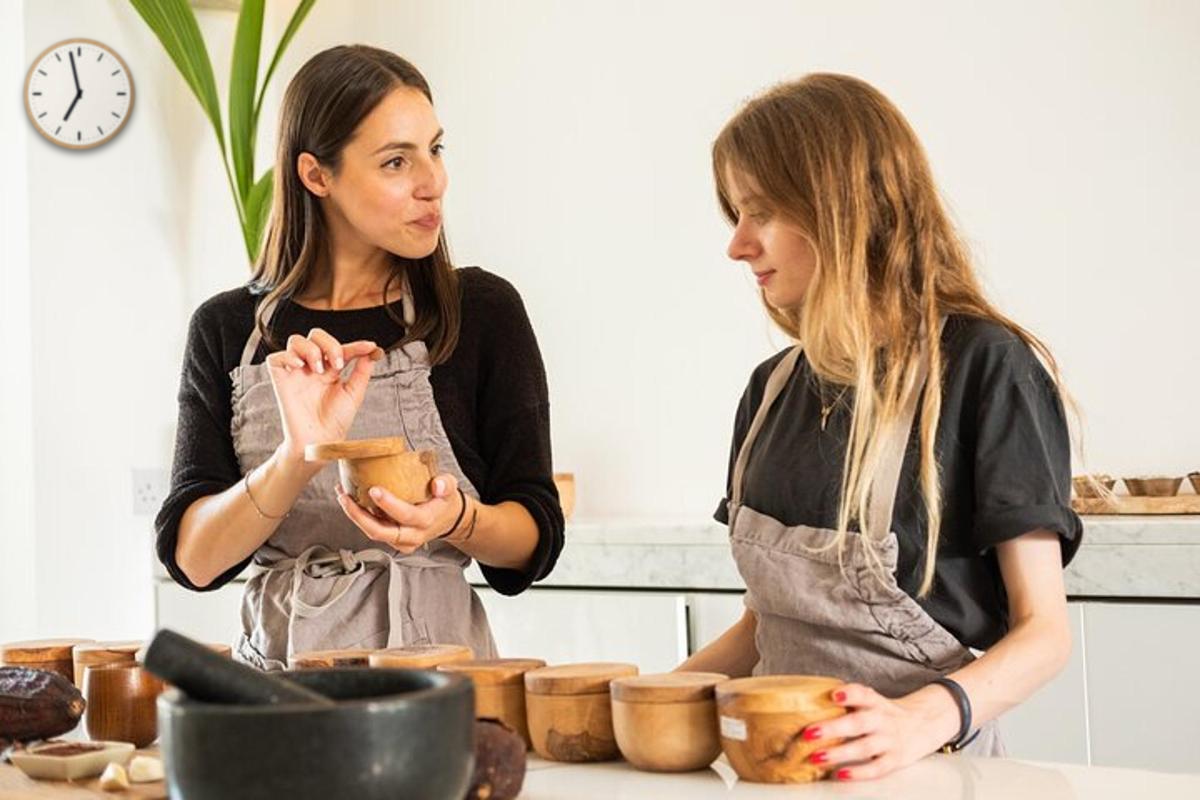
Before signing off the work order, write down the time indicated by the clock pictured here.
6:58
